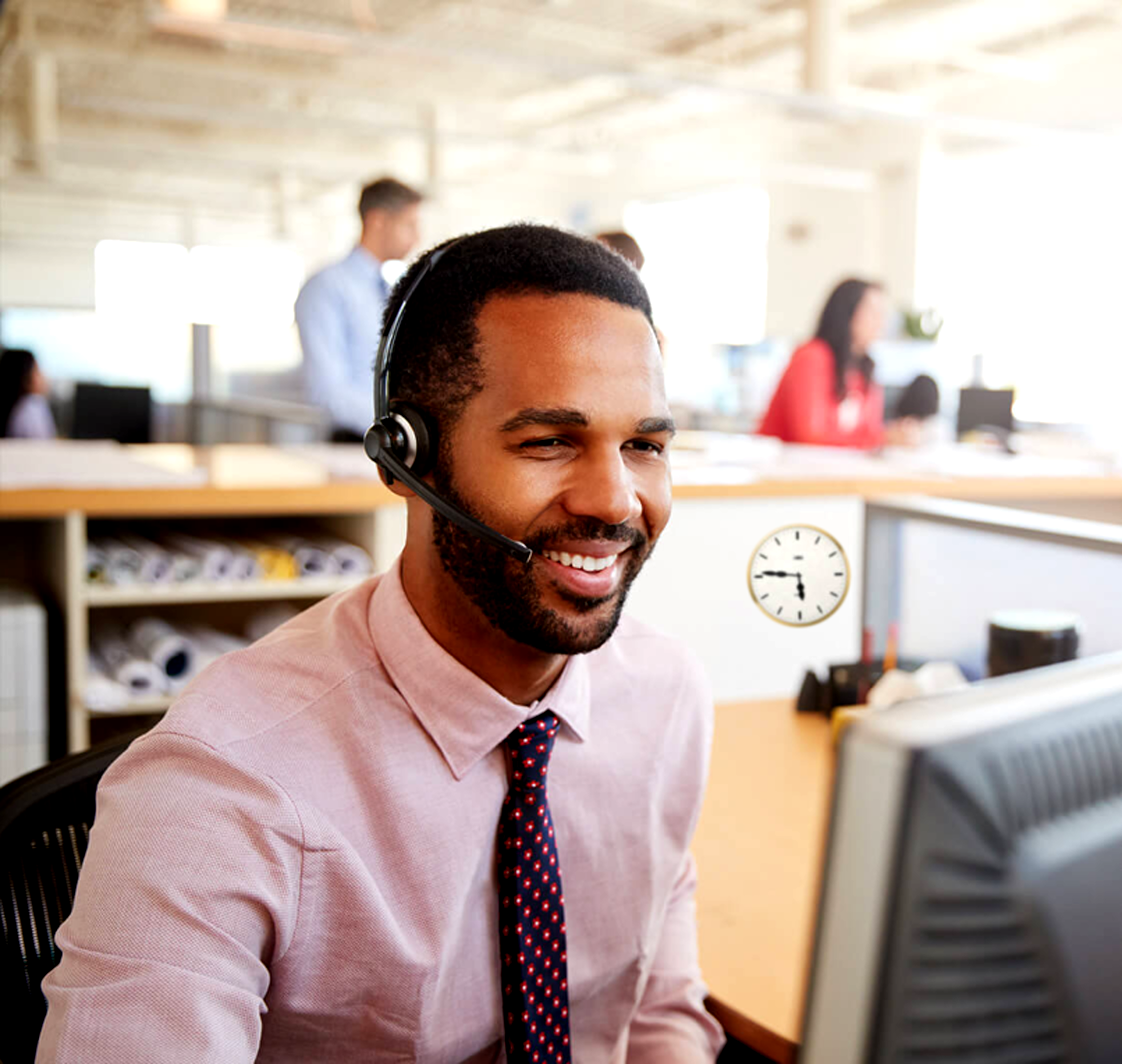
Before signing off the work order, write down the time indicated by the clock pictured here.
5:46
